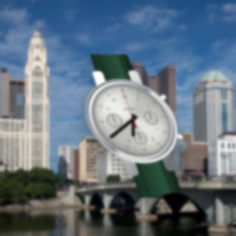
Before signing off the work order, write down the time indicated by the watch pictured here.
6:40
